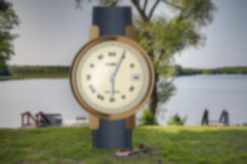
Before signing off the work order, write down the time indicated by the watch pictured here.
6:04
